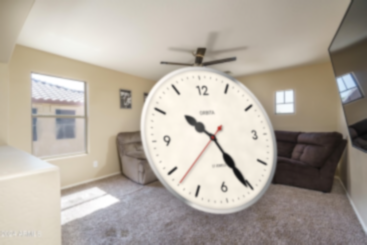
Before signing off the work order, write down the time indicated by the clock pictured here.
10:25:38
